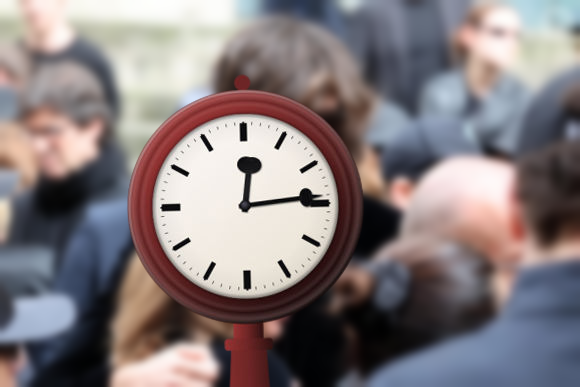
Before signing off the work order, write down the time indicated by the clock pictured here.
12:14
